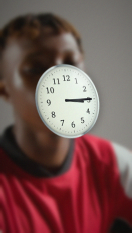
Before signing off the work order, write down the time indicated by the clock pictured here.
3:15
